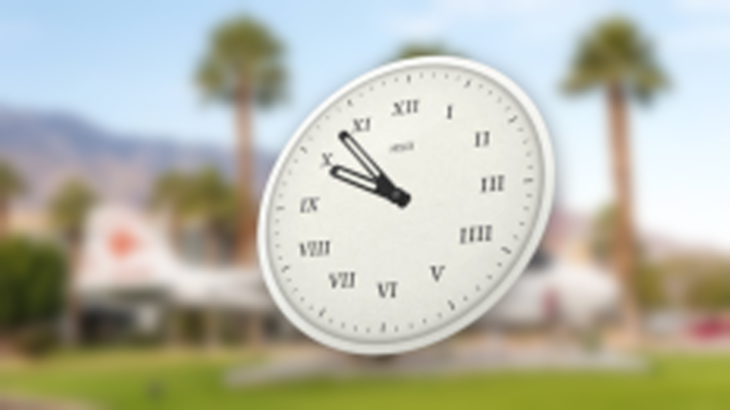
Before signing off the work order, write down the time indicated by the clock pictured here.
9:53
